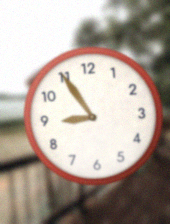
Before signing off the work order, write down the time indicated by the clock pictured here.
8:55
